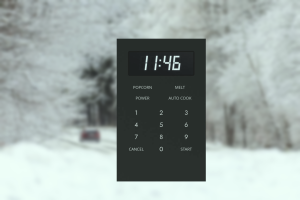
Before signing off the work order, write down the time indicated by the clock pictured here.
11:46
